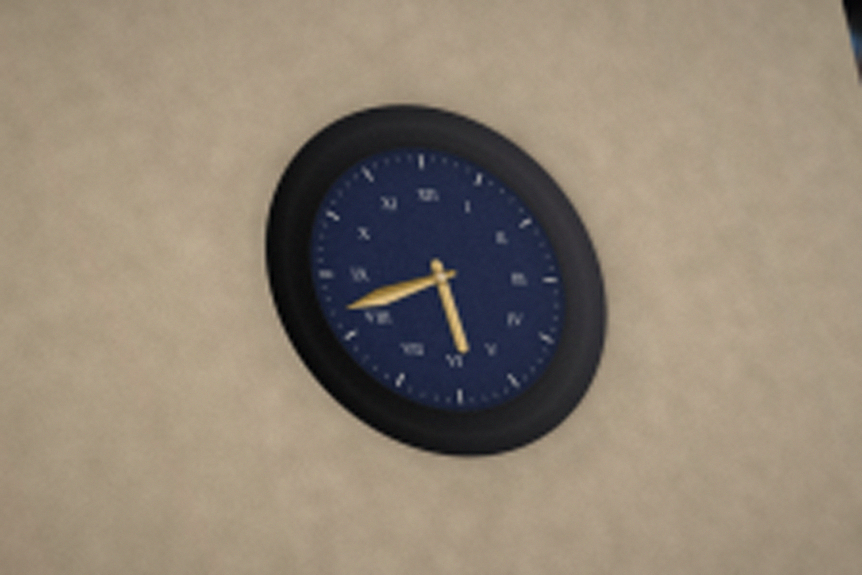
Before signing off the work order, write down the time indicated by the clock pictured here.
5:42
